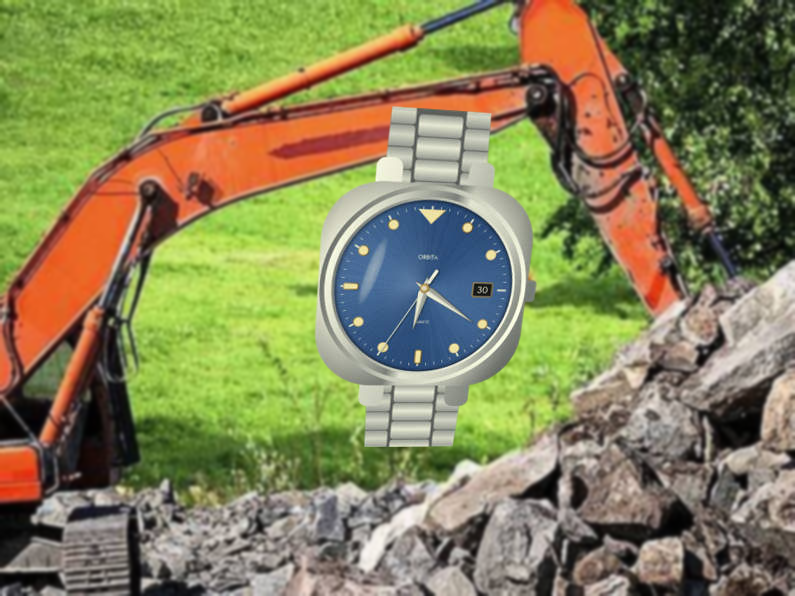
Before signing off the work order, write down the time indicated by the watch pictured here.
6:20:35
